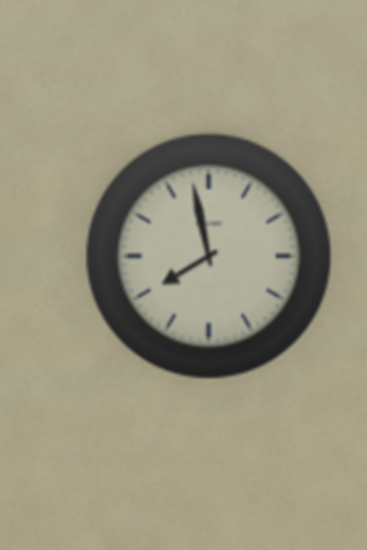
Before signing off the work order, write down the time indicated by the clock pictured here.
7:58
